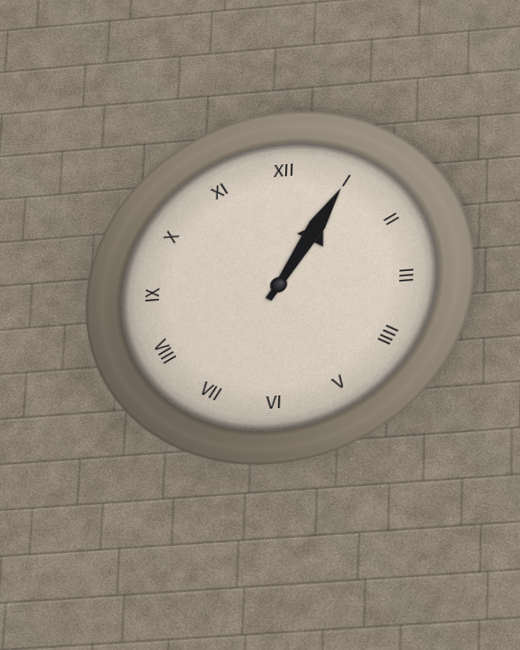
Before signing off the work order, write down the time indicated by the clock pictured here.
1:05
